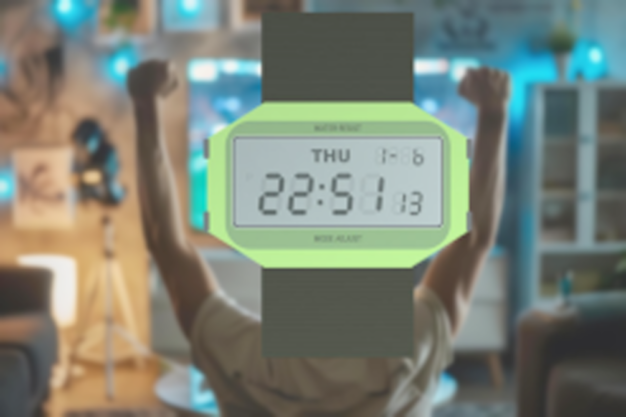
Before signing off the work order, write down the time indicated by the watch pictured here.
22:51:13
